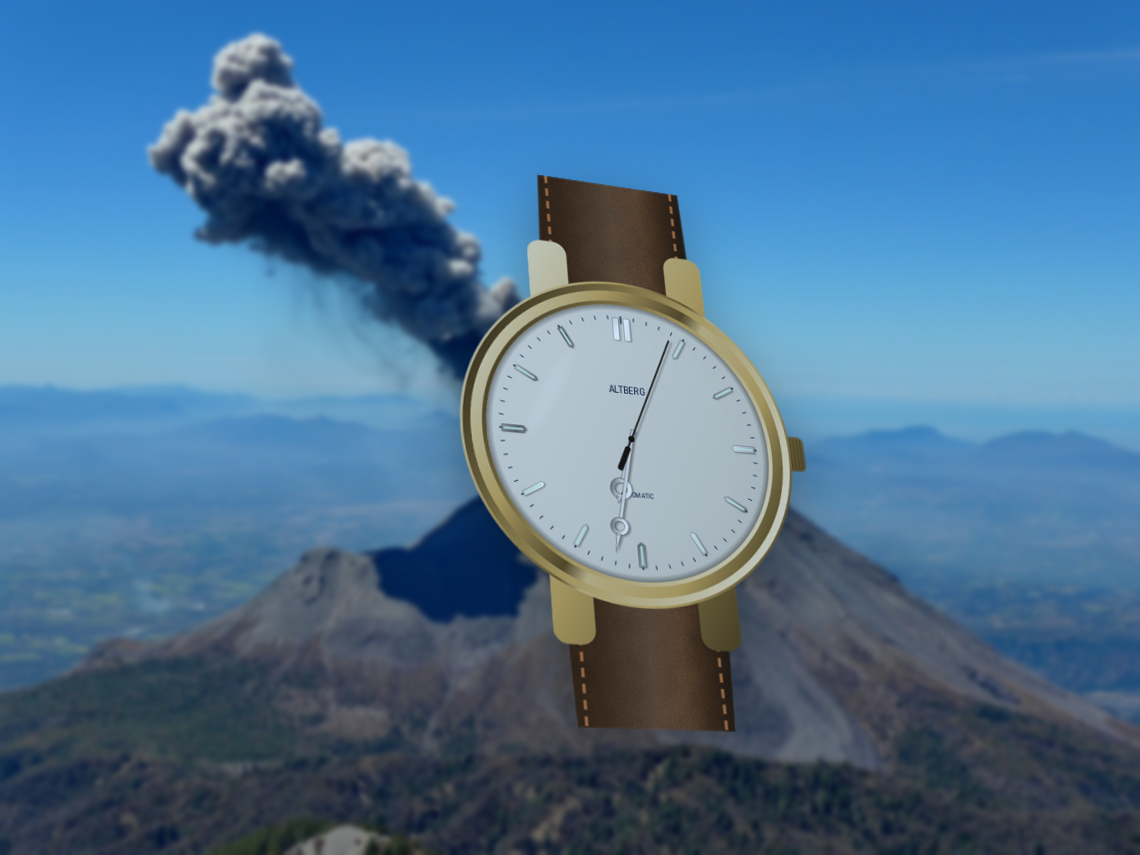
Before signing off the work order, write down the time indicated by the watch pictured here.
6:32:04
